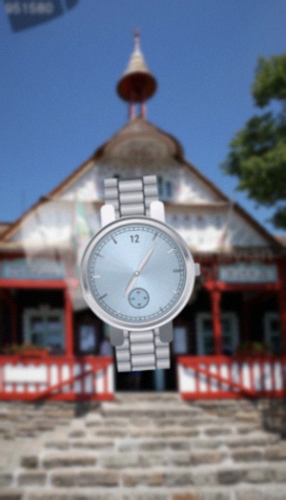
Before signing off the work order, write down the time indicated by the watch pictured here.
7:06
